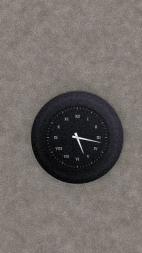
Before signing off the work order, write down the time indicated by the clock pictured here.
5:17
